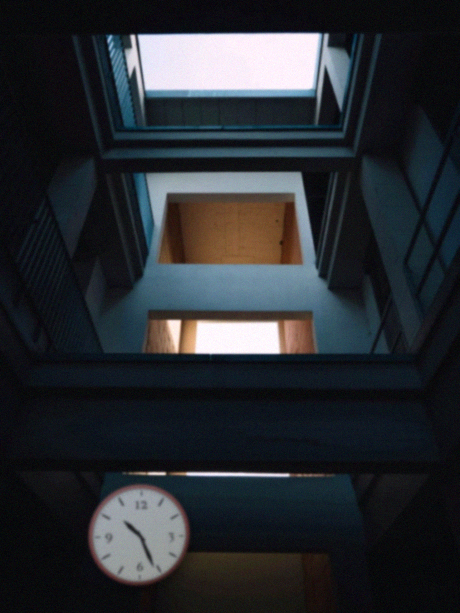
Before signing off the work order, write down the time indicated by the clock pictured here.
10:26
